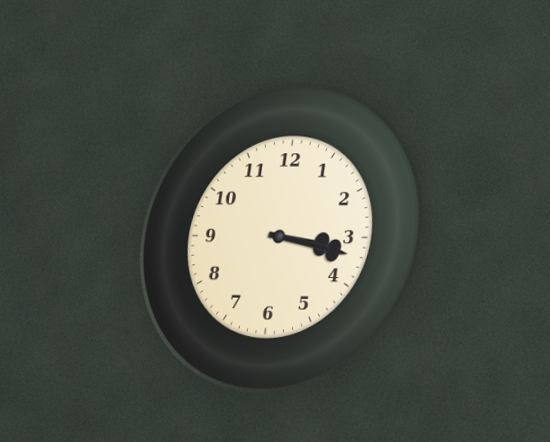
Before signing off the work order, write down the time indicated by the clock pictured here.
3:17
